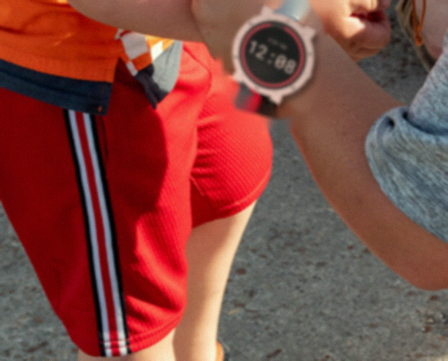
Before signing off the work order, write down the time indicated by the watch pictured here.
12:08
